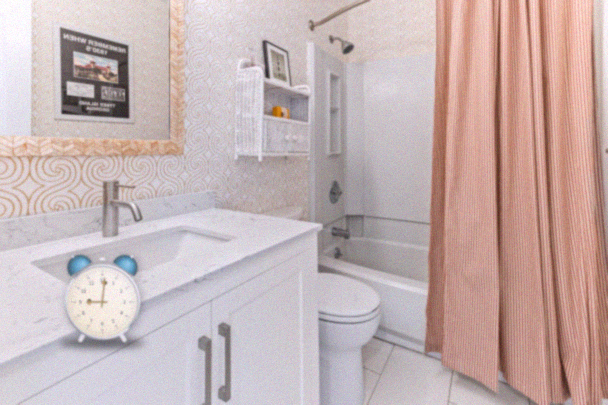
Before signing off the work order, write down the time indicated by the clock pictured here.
9:01
